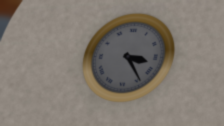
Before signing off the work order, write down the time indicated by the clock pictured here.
3:24
